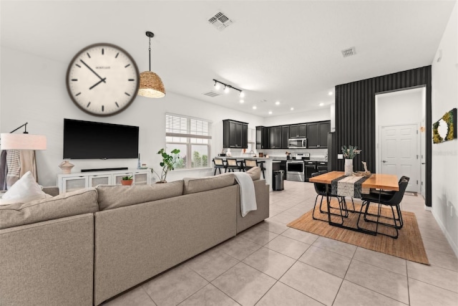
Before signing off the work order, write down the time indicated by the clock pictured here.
7:52
